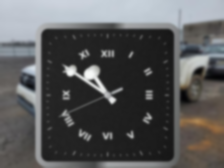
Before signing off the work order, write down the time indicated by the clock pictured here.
10:50:41
